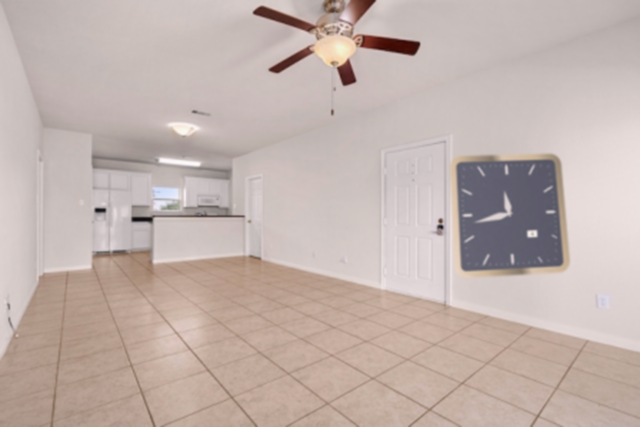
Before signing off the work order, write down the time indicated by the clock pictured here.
11:43
